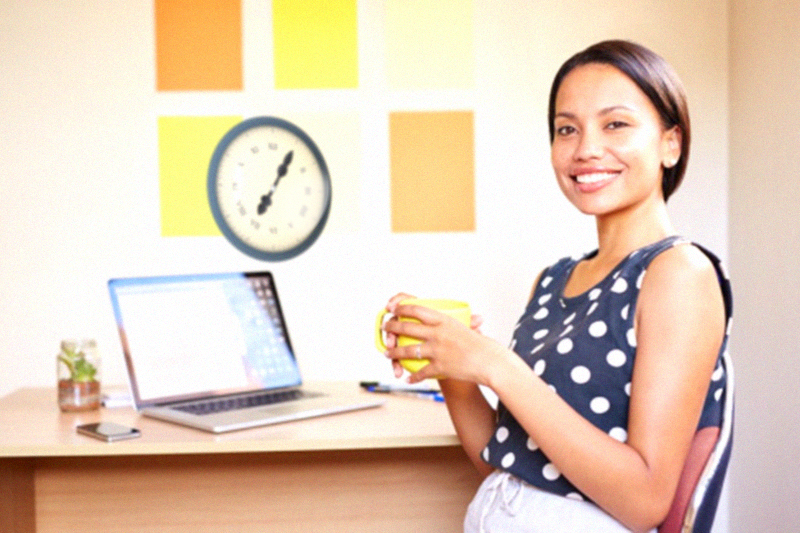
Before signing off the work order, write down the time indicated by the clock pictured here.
7:05
